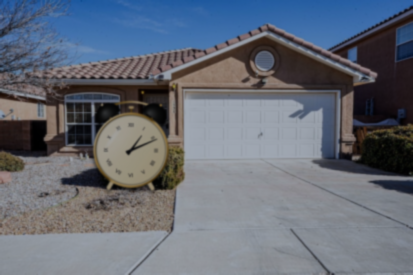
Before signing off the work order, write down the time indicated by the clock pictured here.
1:11
